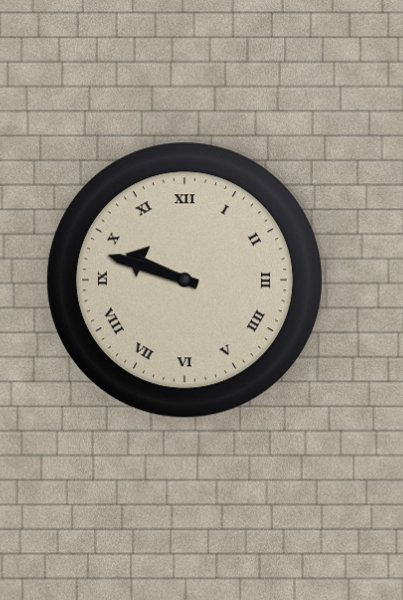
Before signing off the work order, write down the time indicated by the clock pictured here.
9:48
